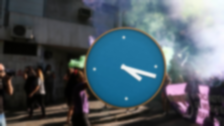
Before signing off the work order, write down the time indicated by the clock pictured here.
4:18
